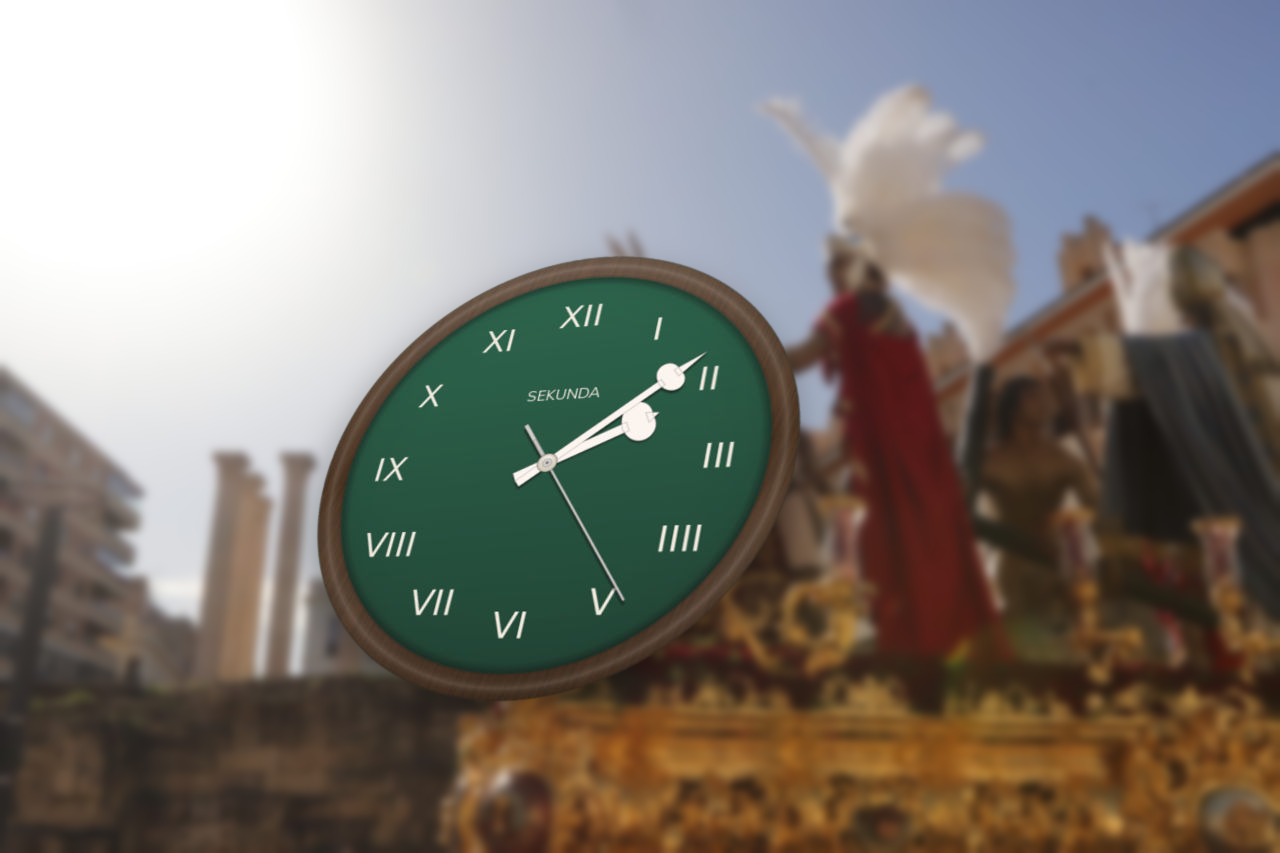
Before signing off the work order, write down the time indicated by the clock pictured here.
2:08:24
